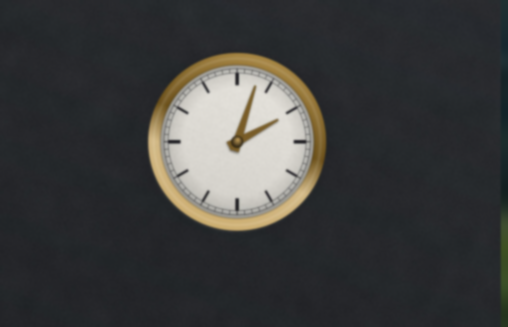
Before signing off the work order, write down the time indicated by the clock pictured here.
2:03
